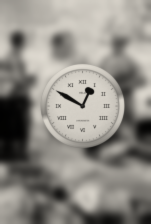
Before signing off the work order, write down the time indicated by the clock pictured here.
12:50
